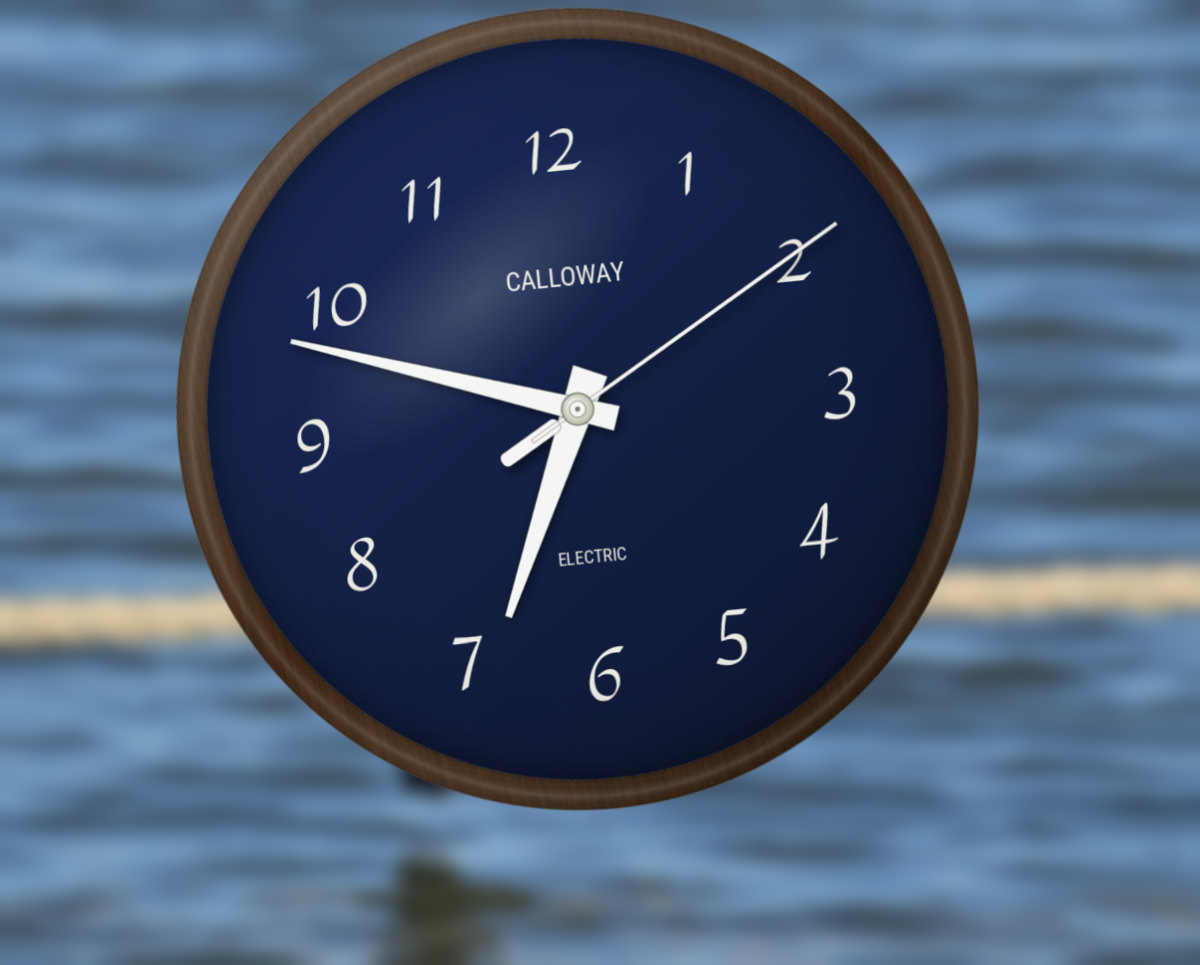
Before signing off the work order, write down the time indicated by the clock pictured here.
6:48:10
